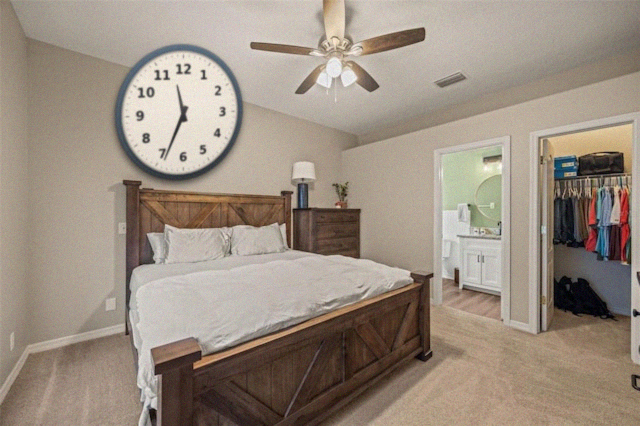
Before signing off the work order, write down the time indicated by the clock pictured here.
11:34
